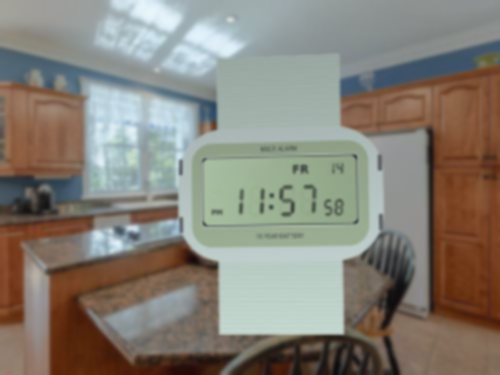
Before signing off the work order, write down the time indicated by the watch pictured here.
11:57:58
